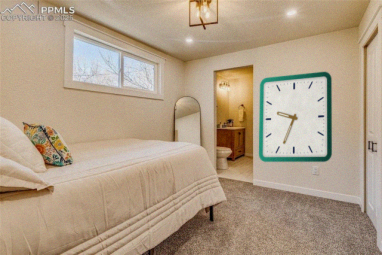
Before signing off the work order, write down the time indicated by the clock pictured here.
9:34
